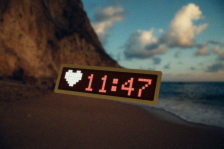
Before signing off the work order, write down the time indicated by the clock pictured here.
11:47
